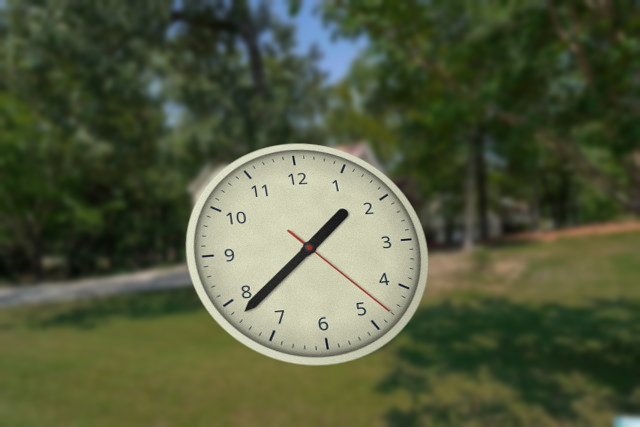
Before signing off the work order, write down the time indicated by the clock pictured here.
1:38:23
